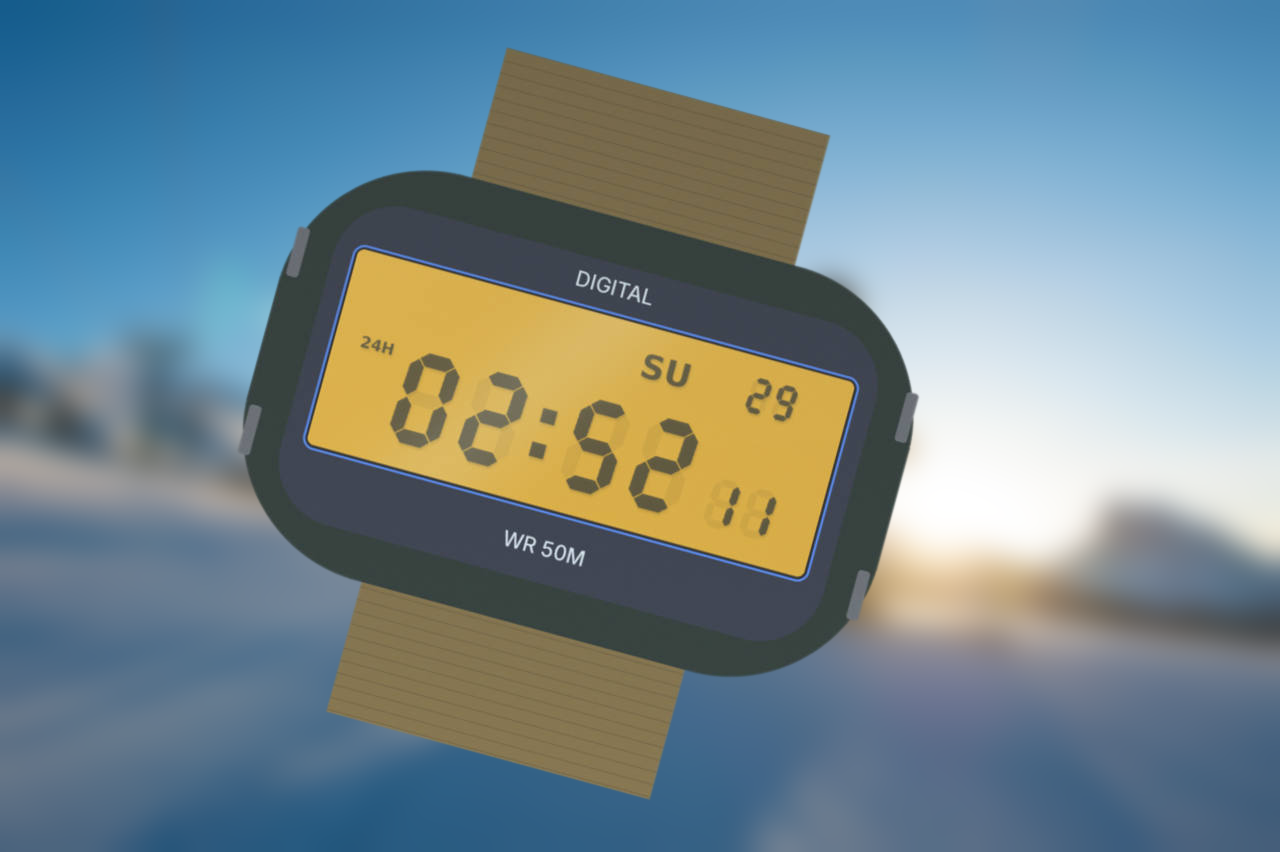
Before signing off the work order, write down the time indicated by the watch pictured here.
2:52:11
